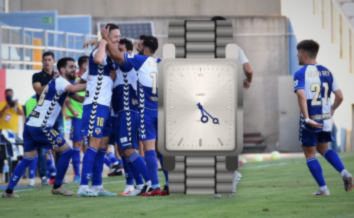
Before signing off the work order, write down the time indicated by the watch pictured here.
5:22
